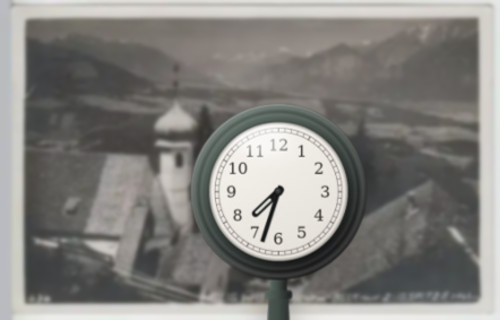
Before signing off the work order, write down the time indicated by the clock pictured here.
7:33
